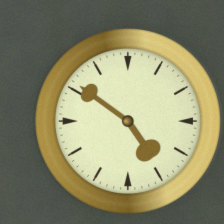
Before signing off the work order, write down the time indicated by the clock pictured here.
4:51
